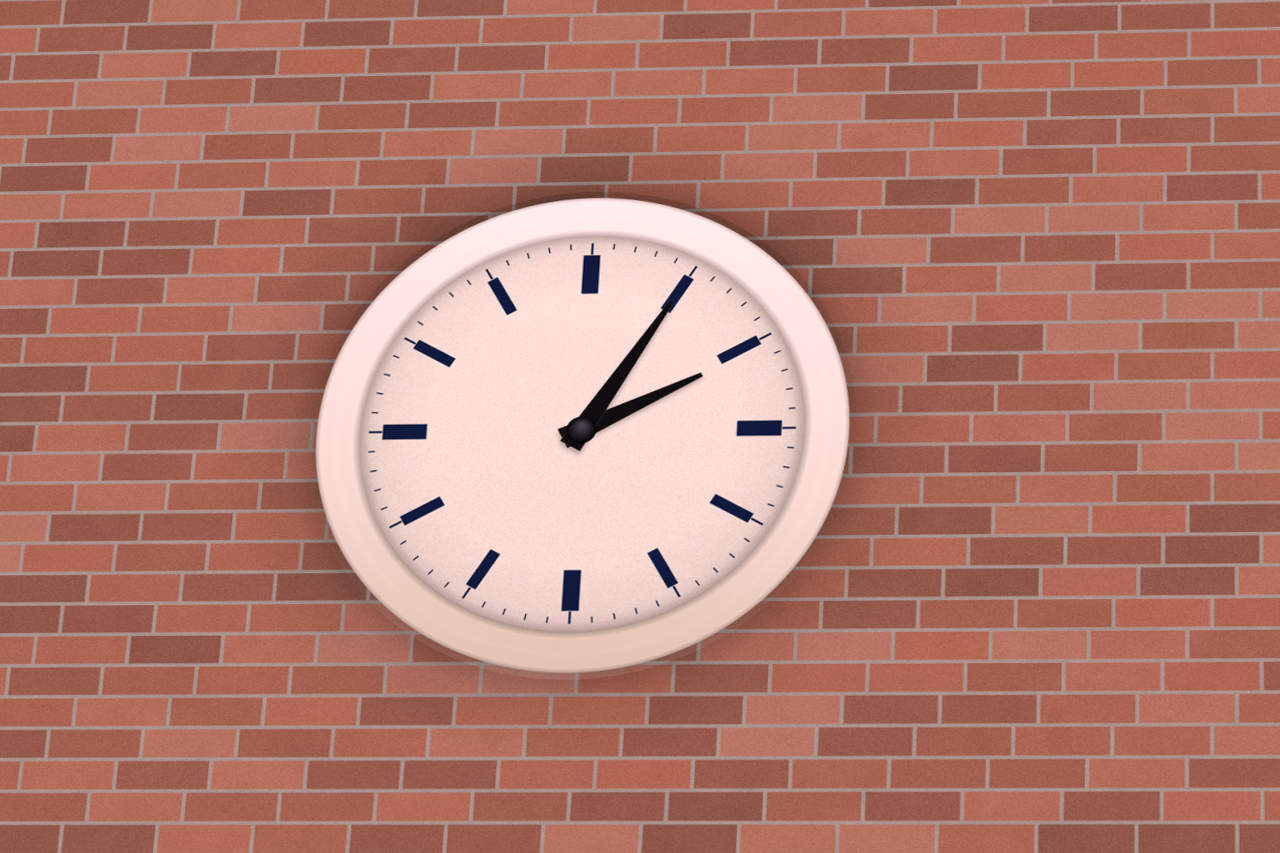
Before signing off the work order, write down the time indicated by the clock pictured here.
2:05
